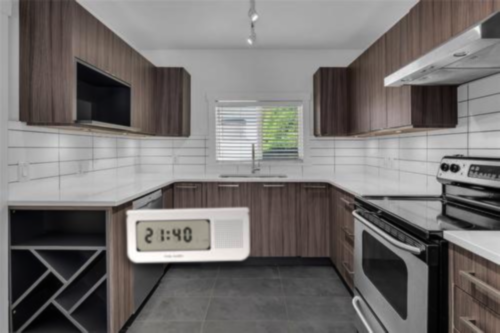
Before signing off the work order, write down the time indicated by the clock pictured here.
21:40
